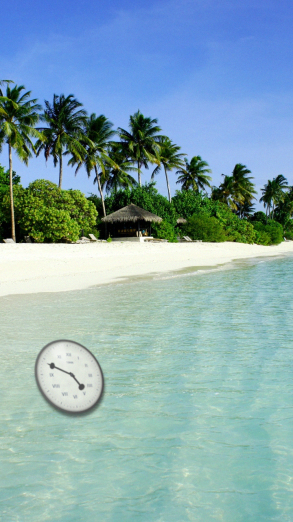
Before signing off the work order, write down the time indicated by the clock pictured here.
4:49
